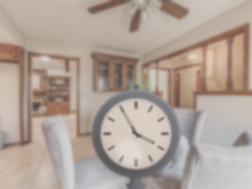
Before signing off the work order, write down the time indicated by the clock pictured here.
3:55
